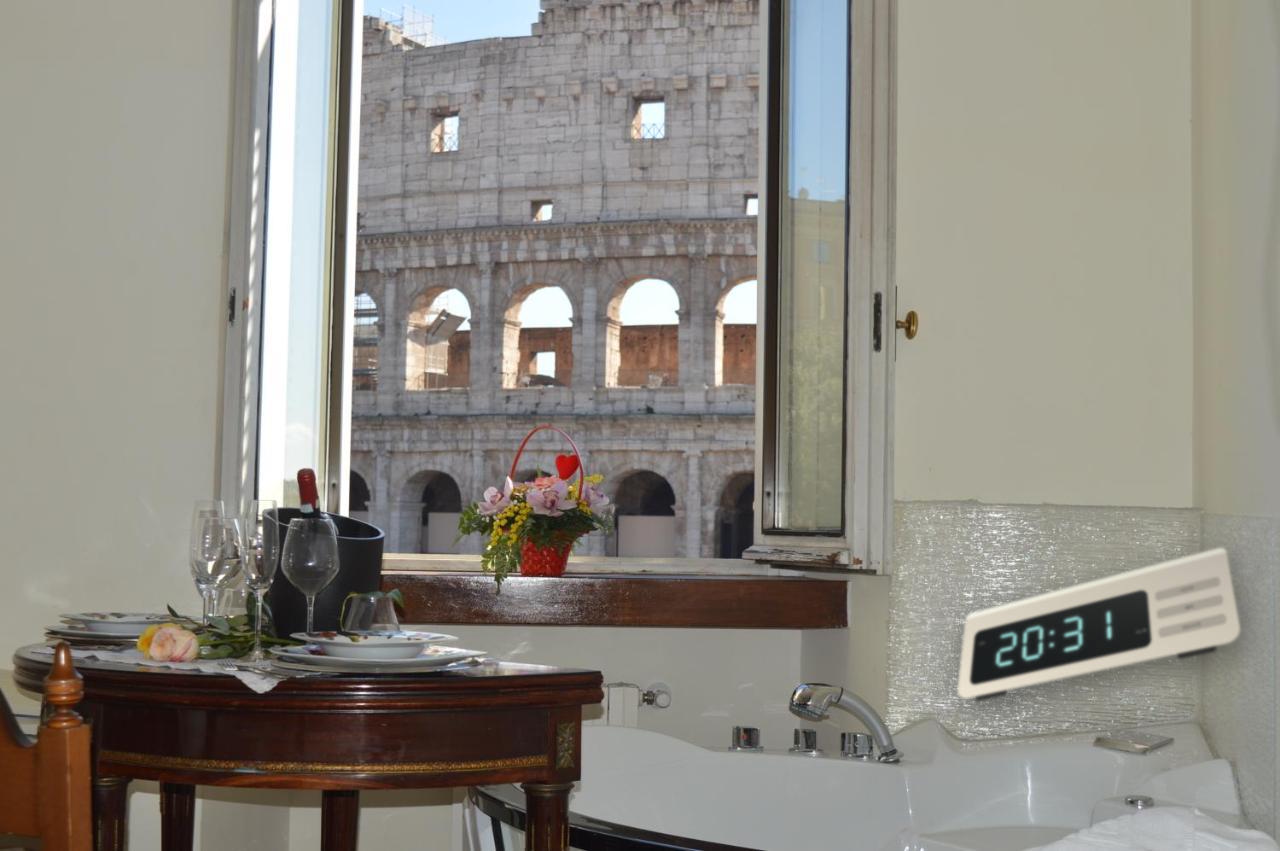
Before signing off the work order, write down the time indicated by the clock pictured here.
20:31
